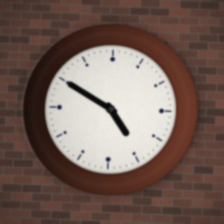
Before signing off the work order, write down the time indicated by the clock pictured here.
4:50
